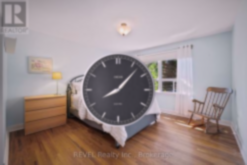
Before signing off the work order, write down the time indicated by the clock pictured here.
8:07
